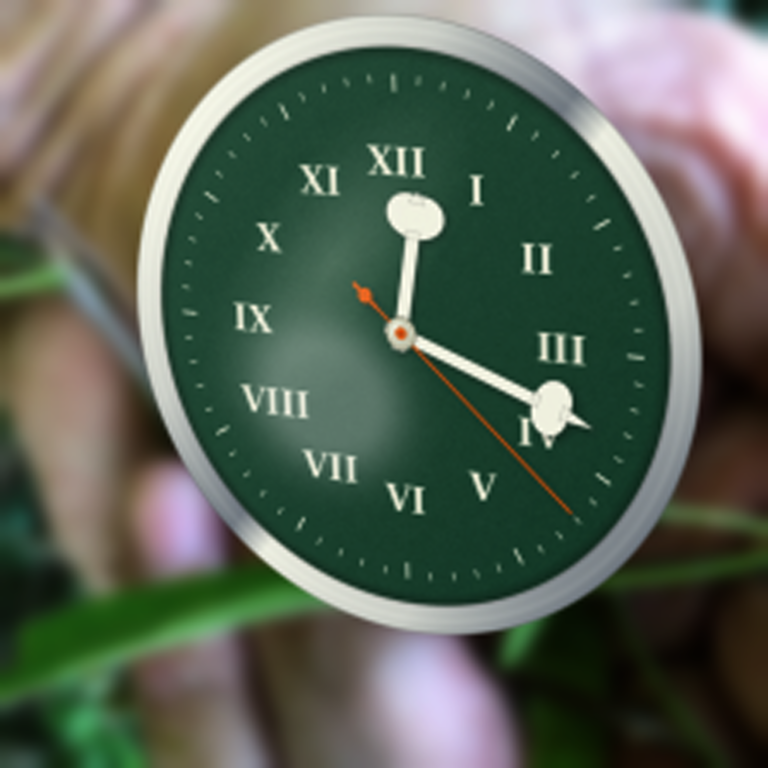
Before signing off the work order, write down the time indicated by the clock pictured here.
12:18:22
